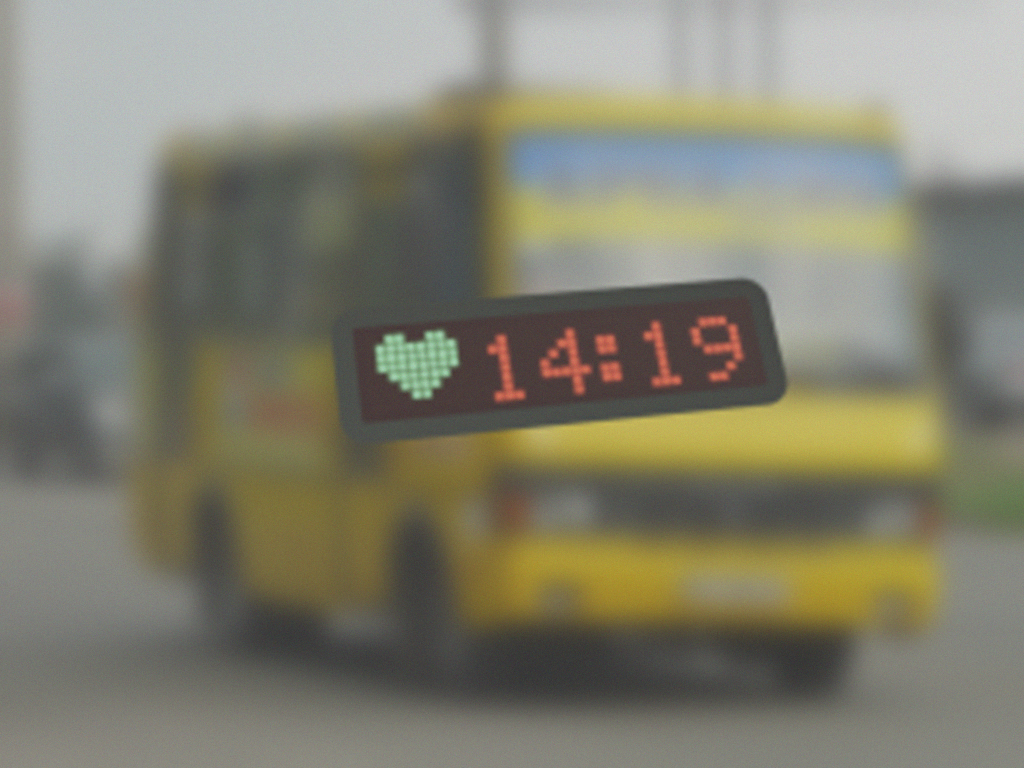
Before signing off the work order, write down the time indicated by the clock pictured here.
14:19
